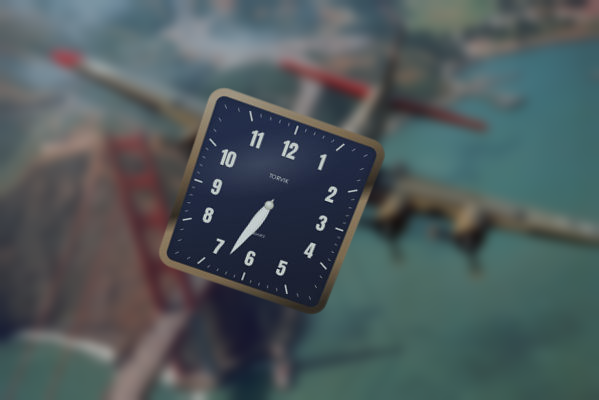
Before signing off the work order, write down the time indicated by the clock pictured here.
6:33
